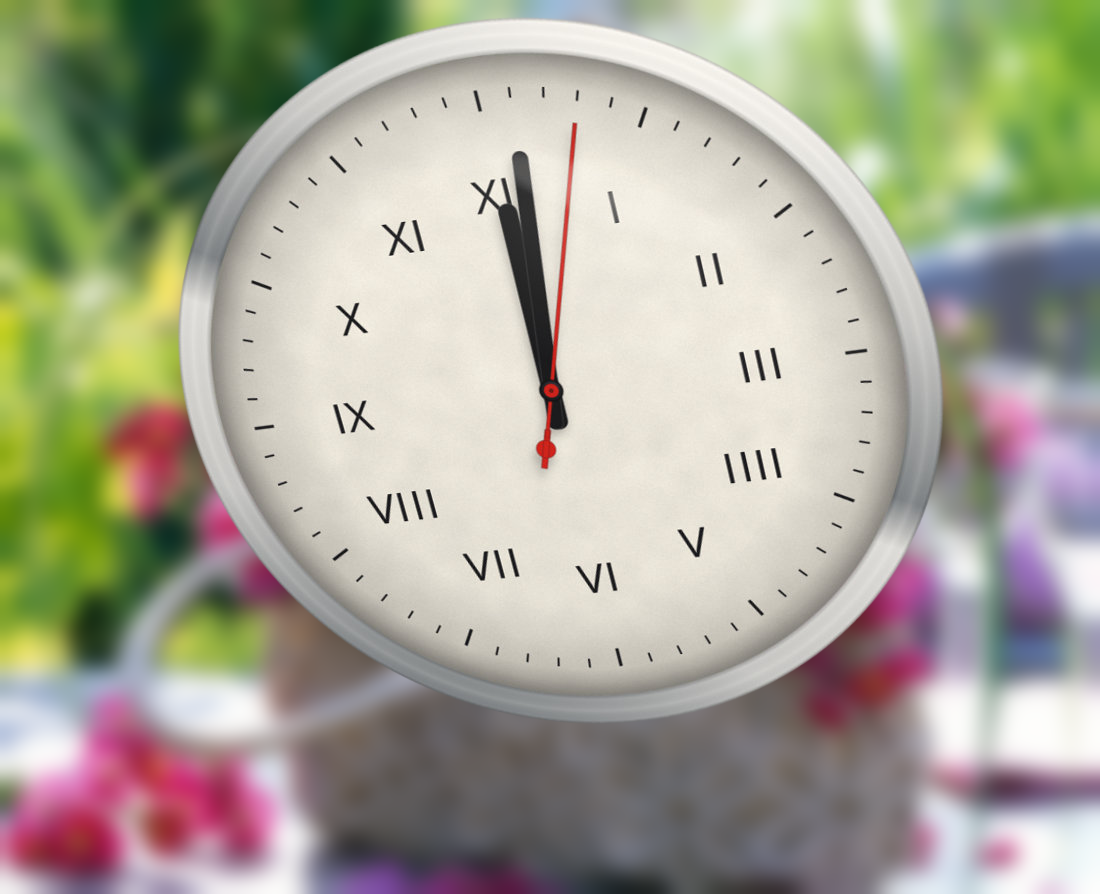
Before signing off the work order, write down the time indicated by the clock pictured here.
12:01:03
